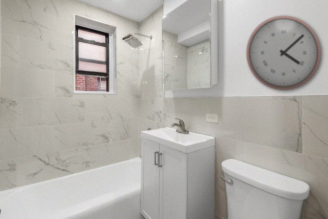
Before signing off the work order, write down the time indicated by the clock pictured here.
4:08
